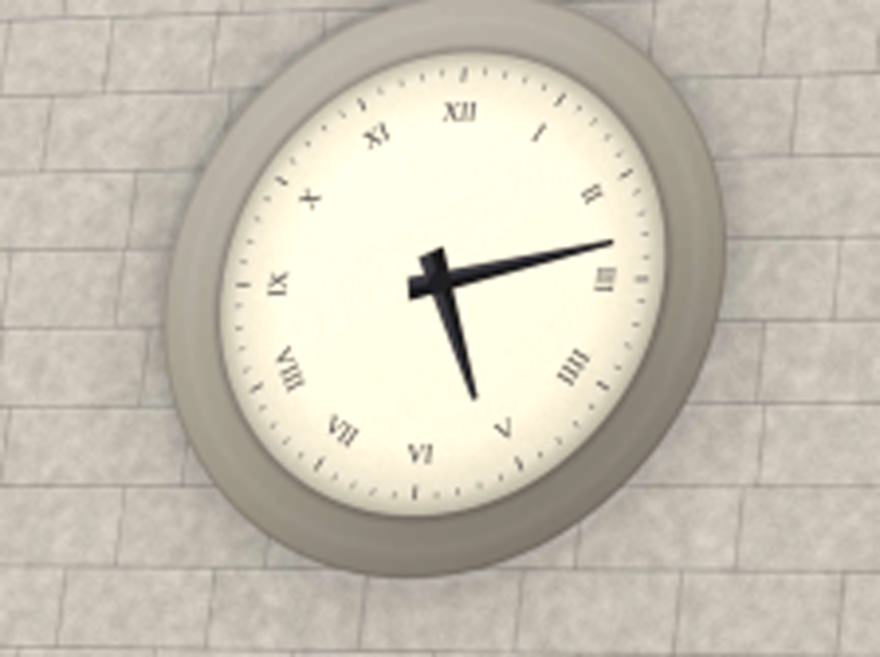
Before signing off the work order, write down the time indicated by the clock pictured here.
5:13
